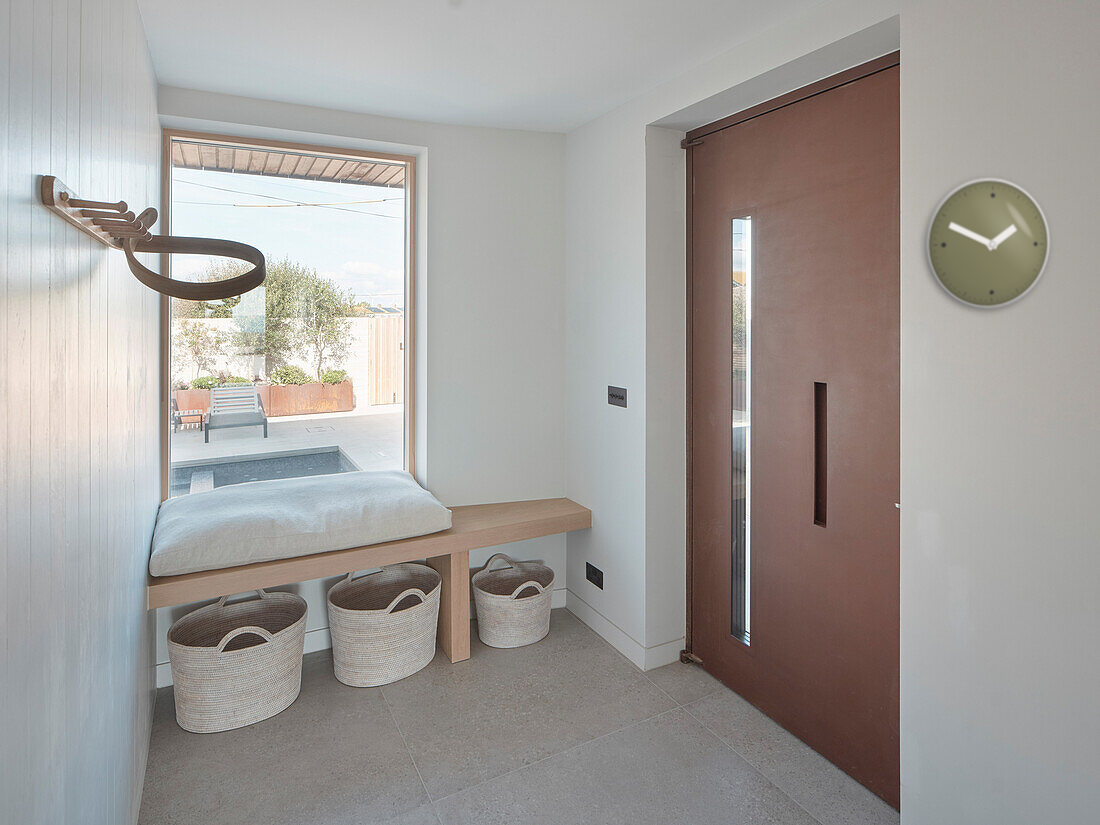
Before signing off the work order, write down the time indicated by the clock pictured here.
1:49
